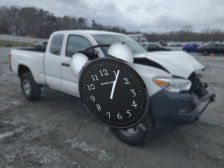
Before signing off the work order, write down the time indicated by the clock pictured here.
1:06
